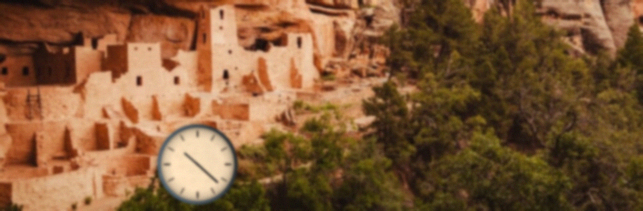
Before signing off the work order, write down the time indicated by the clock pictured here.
10:22
